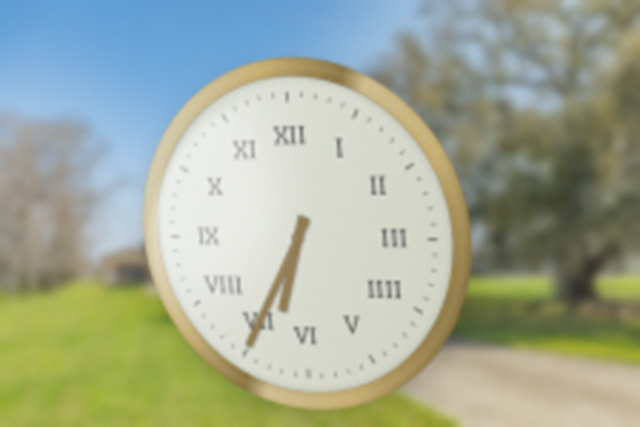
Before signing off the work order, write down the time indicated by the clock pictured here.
6:35
